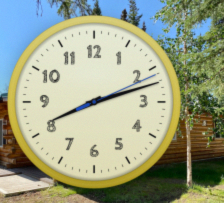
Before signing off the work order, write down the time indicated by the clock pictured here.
8:12:11
